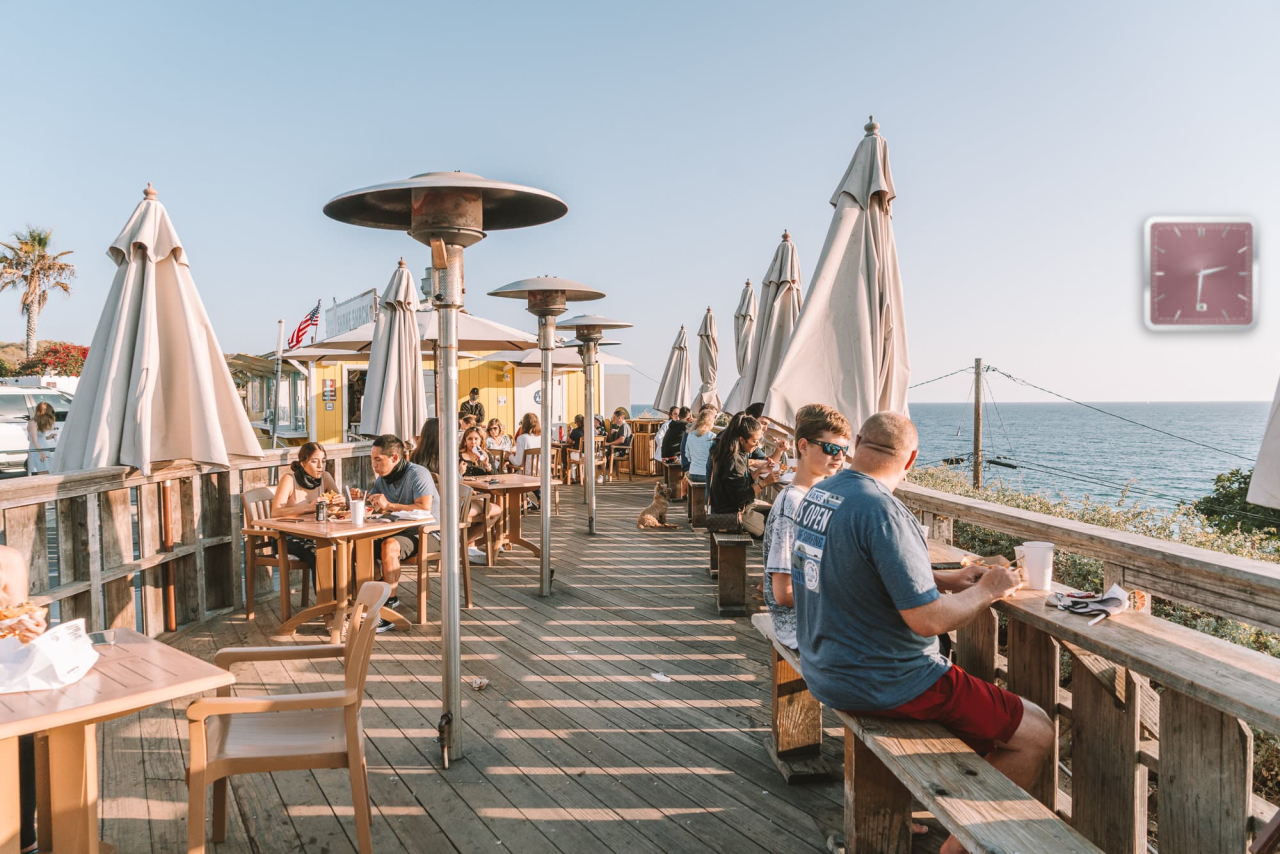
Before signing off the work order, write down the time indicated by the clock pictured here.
2:31
